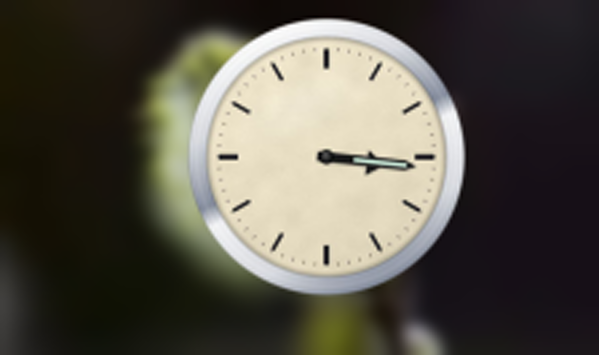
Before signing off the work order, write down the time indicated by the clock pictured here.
3:16
